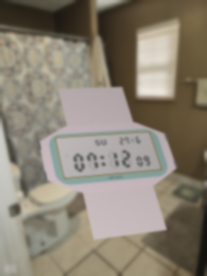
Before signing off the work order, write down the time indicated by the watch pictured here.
7:12
